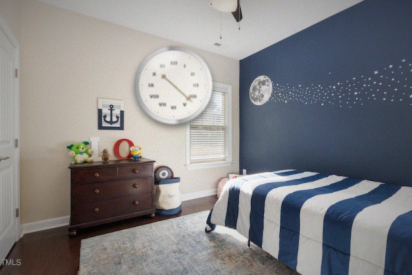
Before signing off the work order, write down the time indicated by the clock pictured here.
10:22
